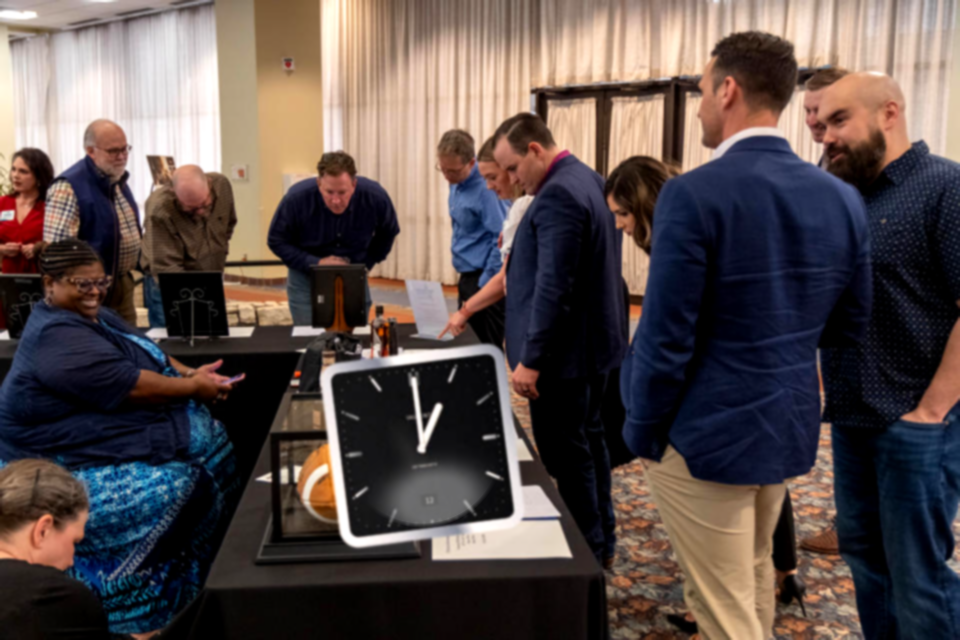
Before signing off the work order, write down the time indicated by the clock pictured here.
1:00
